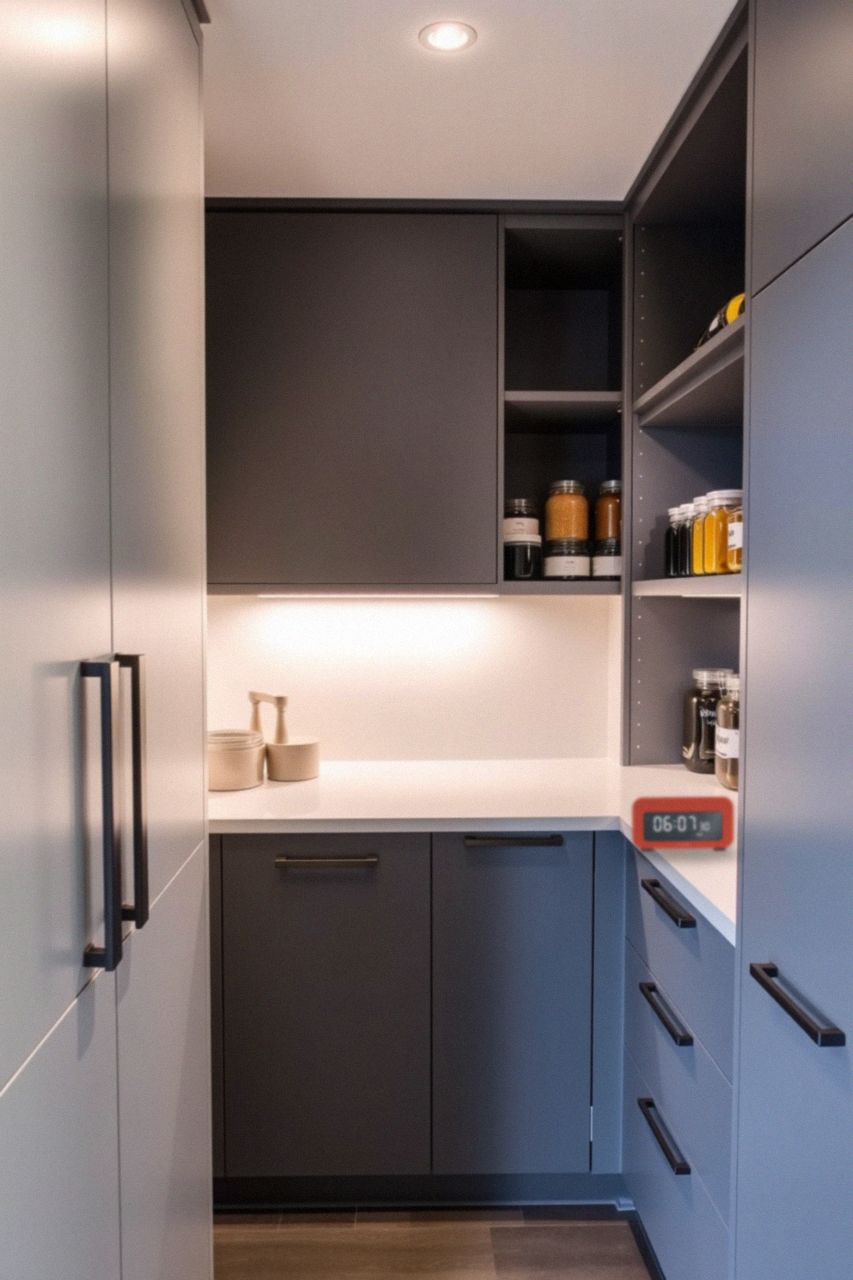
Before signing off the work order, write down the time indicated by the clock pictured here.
6:07
